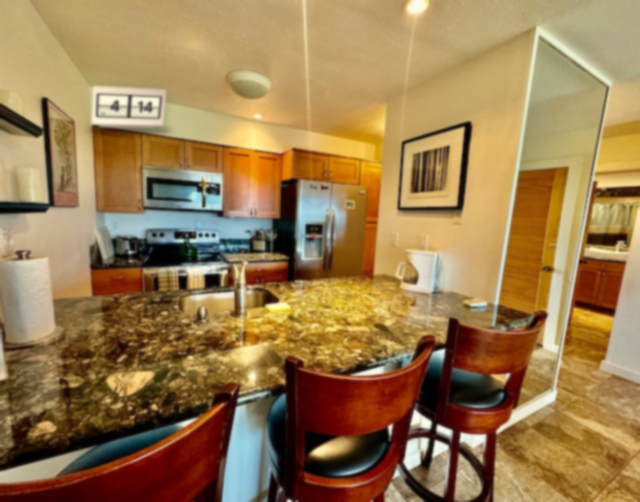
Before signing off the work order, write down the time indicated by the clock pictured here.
4:14
